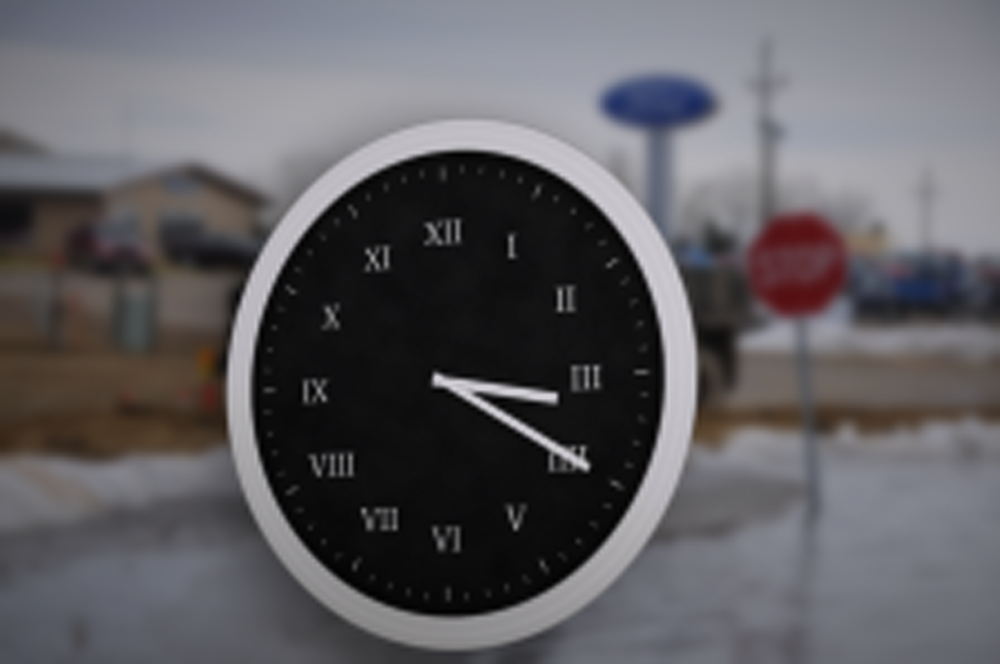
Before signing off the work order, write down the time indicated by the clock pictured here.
3:20
